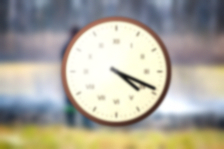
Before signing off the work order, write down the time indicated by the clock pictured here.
4:19
